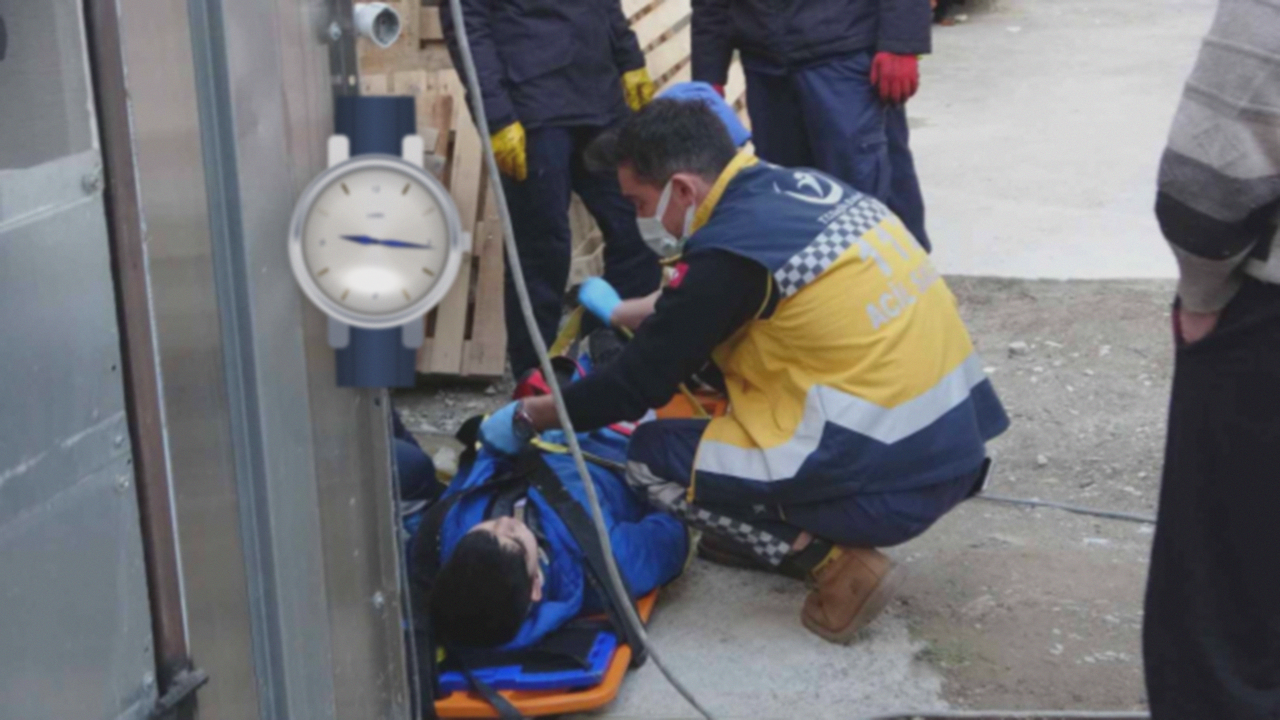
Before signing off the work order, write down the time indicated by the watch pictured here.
9:16
